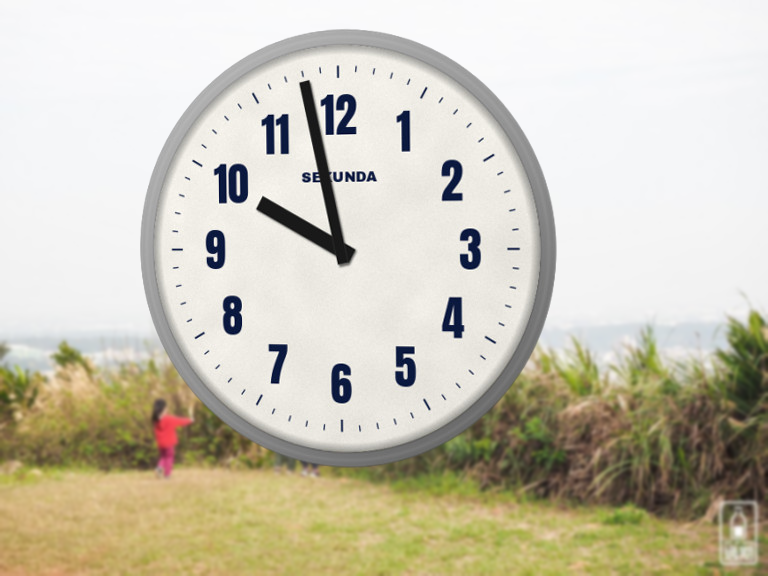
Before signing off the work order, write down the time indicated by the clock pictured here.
9:58
